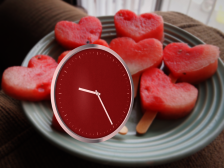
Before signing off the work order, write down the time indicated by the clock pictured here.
9:25
